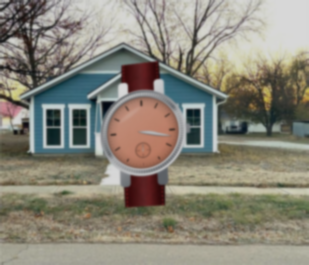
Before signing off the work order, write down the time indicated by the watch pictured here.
3:17
